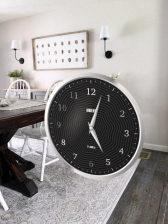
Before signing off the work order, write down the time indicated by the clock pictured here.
5:03
